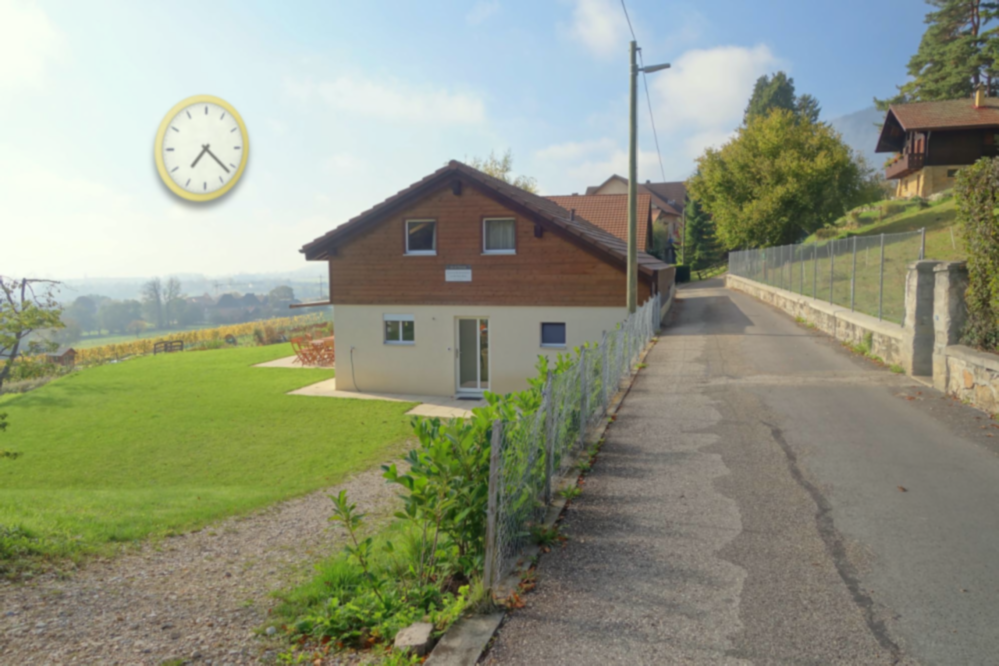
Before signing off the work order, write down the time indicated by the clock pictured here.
7:22
